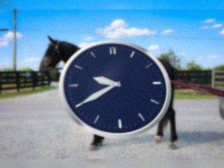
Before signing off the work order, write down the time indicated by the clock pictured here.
9:40
